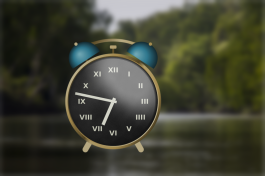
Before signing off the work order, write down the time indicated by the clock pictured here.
6:47
